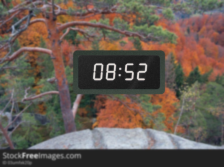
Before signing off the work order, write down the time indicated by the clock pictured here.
8:52
